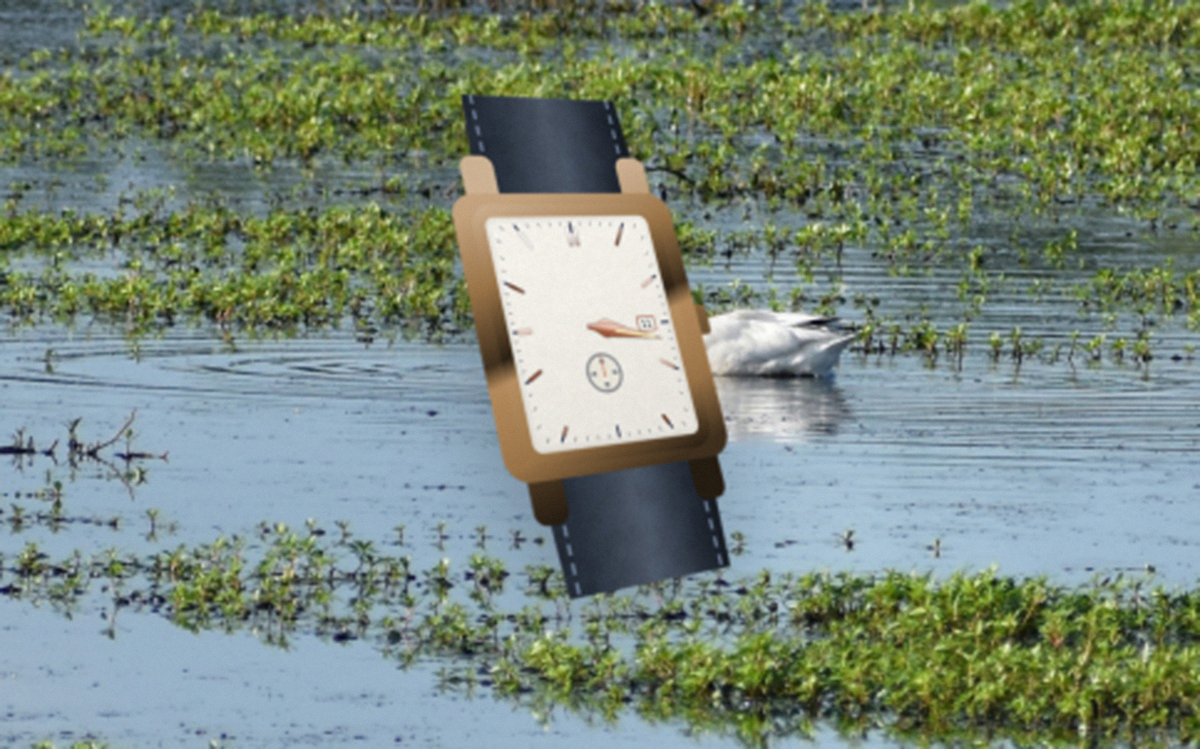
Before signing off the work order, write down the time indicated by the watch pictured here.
3:17
